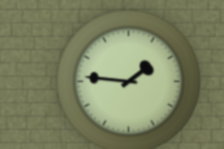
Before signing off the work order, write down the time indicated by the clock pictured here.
1:46
